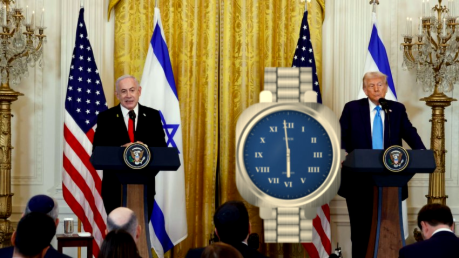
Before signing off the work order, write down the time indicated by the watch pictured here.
5:59
